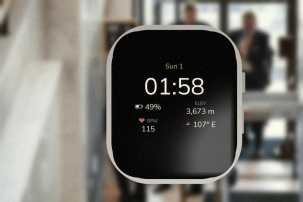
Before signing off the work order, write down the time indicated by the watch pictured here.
1:58
